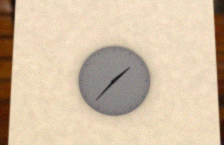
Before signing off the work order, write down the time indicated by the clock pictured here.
1:37
